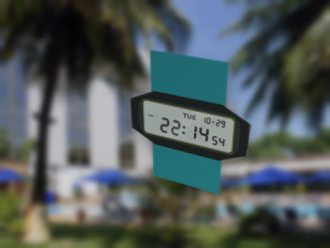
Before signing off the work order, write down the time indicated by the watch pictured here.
22:14:54
